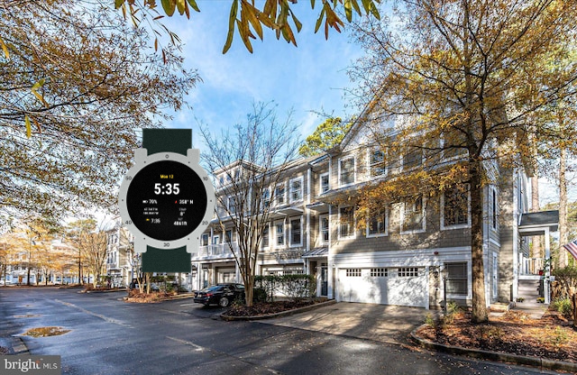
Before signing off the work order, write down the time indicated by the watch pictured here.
5:35
